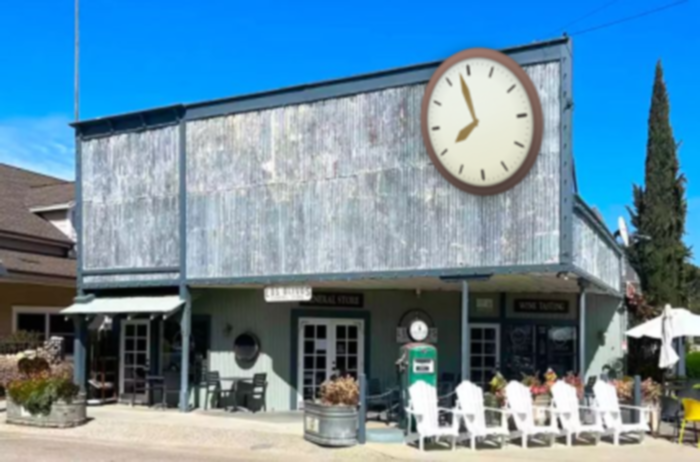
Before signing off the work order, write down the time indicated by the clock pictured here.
7:58
